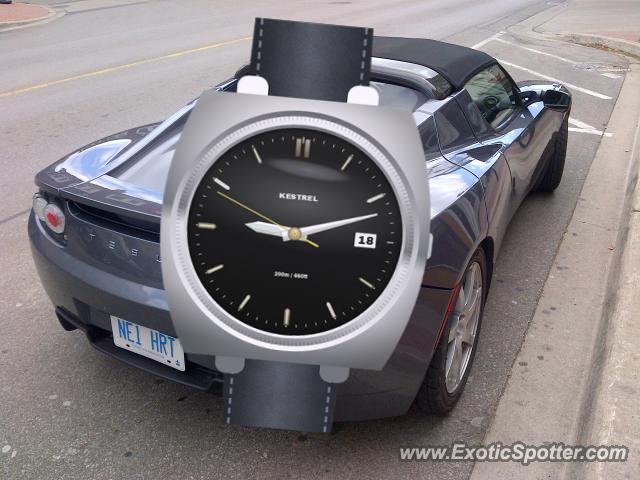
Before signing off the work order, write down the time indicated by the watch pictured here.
9:11:49
